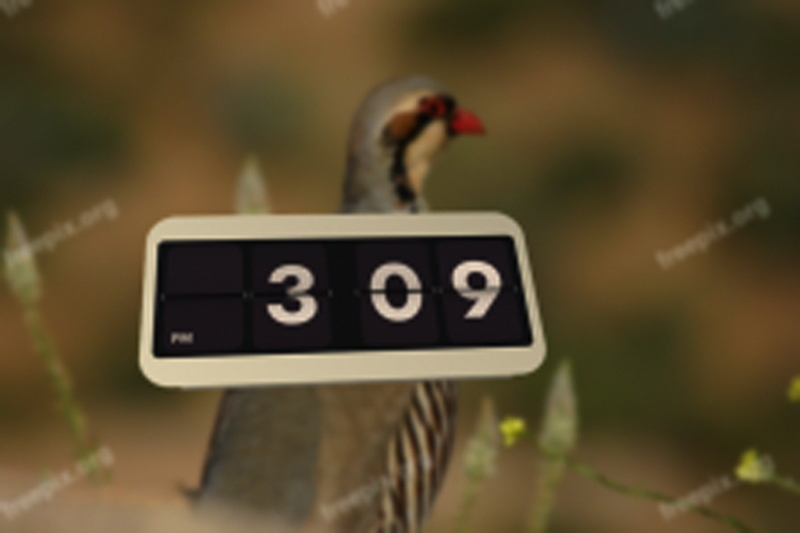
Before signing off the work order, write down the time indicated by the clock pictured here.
3:09
